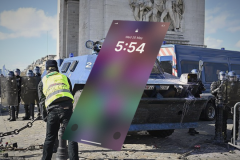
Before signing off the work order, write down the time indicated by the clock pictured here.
5:54
